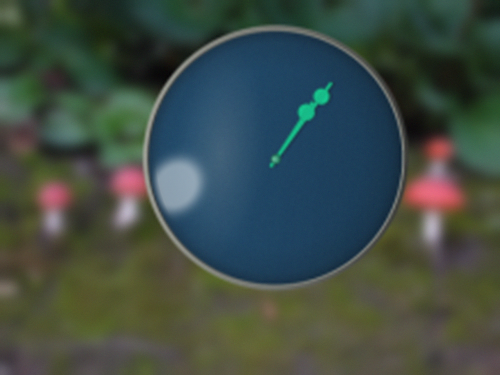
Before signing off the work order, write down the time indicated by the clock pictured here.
1:06
